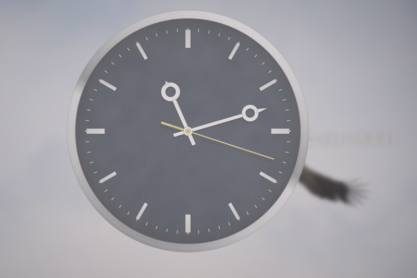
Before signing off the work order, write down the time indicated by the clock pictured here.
11:12:18
